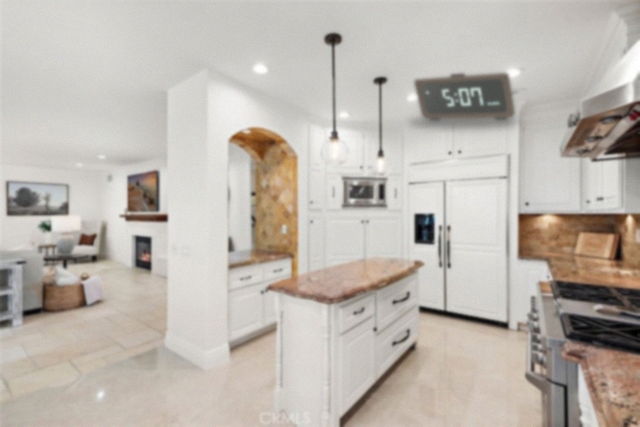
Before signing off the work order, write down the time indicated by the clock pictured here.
5:07
